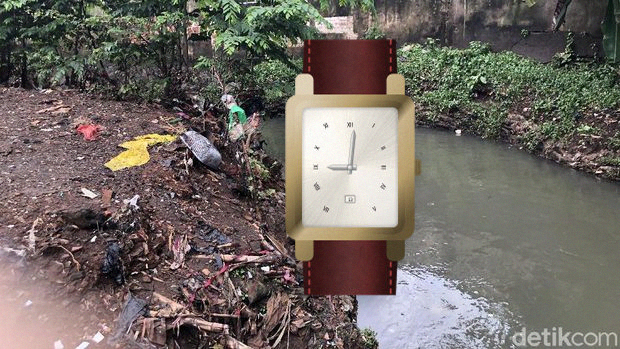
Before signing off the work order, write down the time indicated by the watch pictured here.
9:01
